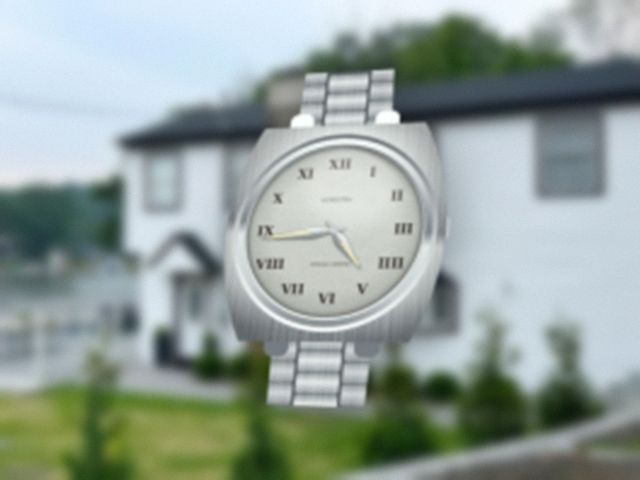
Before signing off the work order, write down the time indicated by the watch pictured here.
4:44
